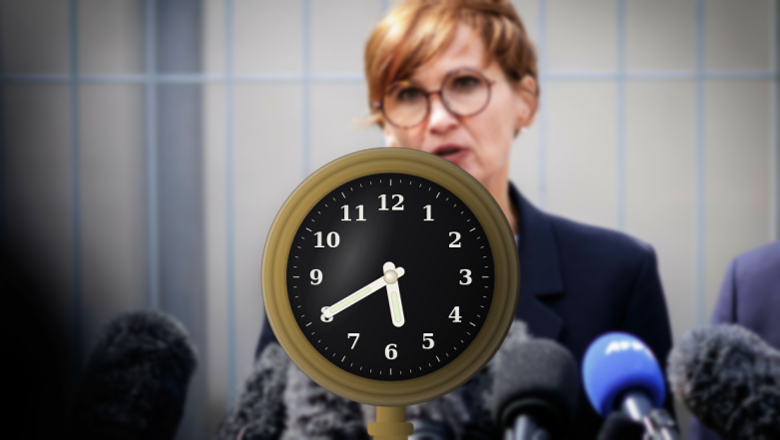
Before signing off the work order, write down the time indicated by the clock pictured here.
5:40
